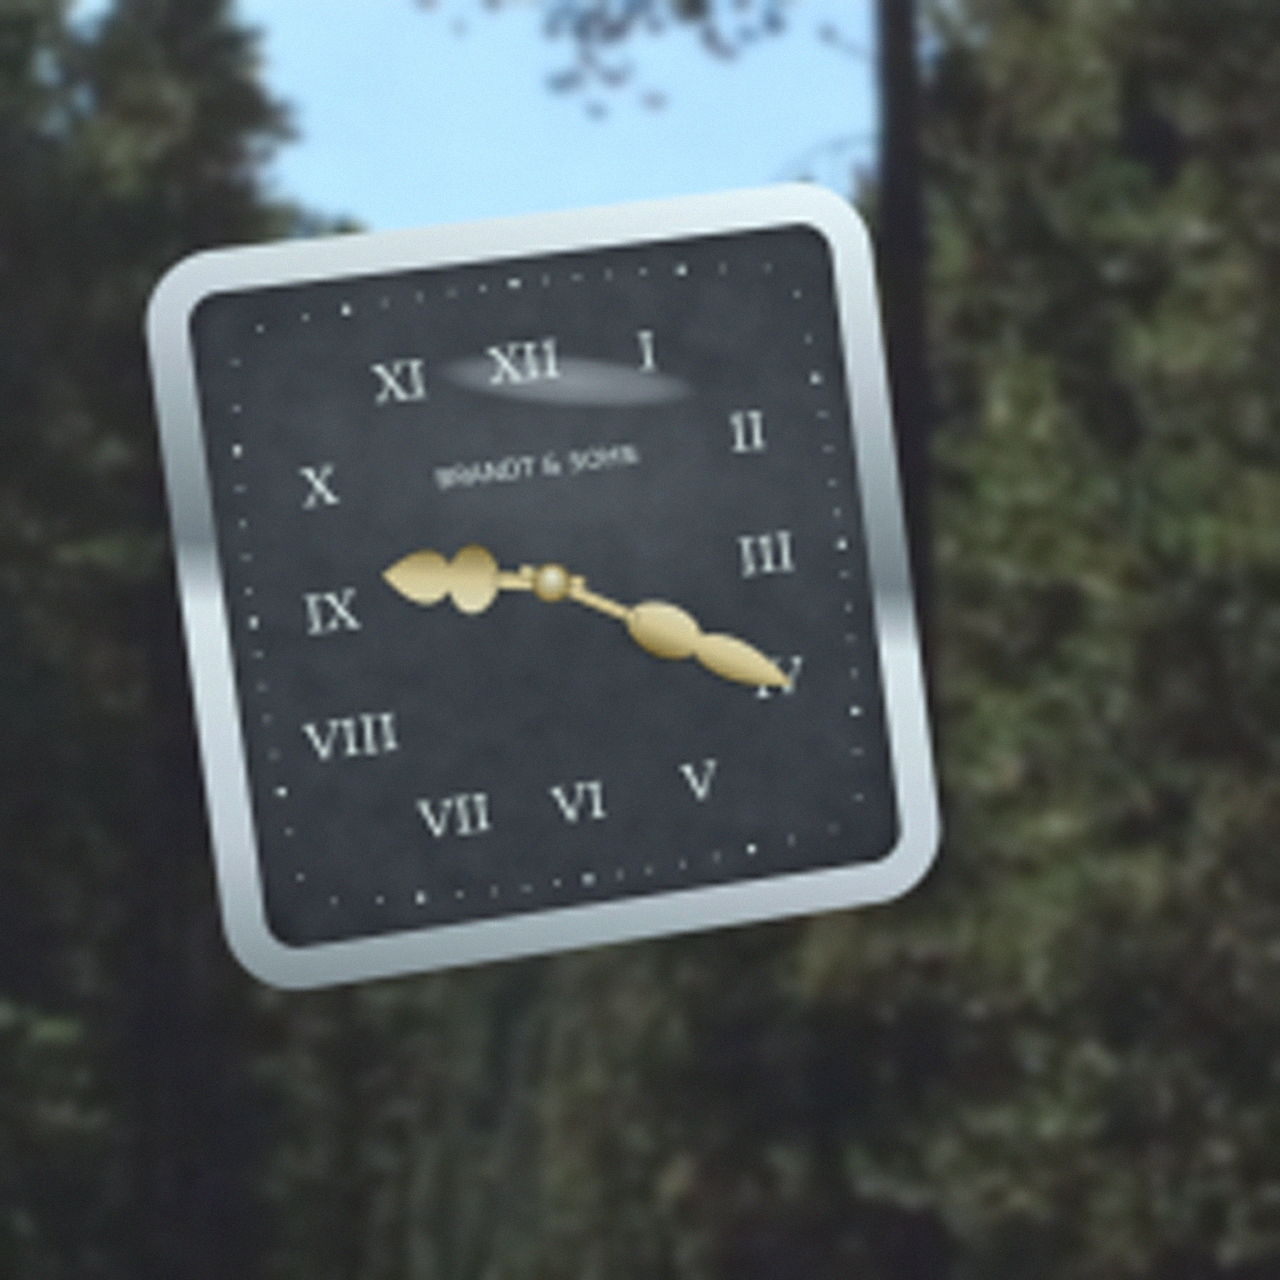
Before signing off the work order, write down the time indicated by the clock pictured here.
9:20
